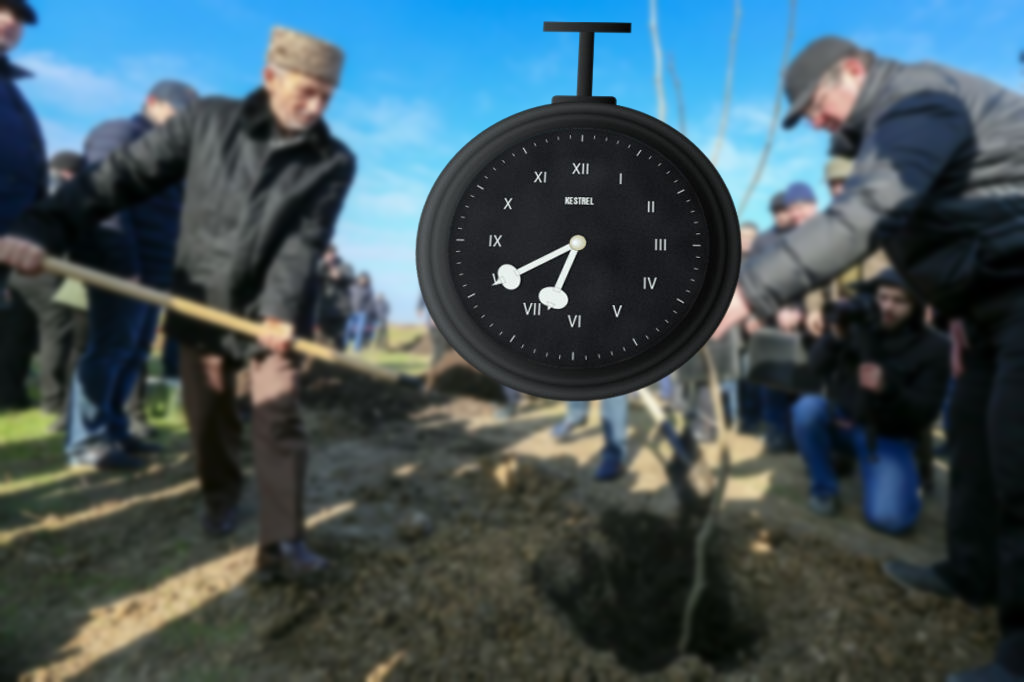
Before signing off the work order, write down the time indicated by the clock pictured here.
6:40
